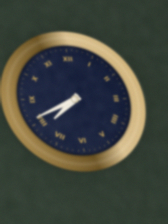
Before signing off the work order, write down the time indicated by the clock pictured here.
7:41
